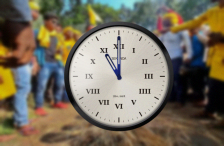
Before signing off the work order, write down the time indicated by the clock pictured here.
11:00
